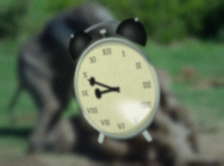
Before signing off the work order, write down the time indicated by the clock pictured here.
8:49
